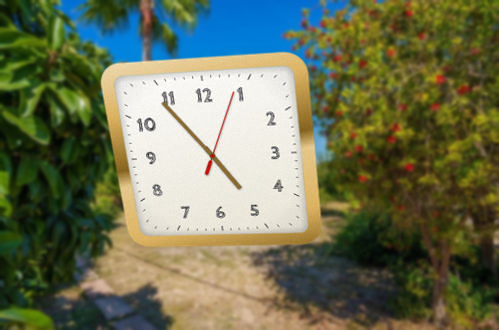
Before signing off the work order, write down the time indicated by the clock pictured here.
4:54:04
